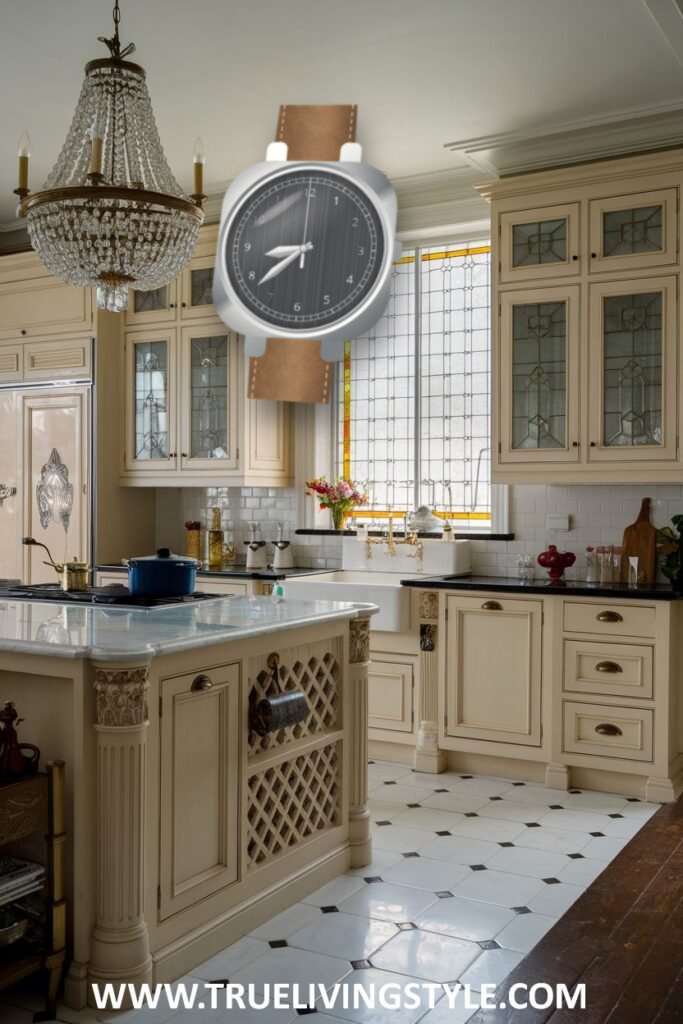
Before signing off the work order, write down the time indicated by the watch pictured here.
8:38:00
